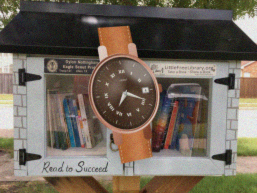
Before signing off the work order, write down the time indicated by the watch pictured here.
7:19
